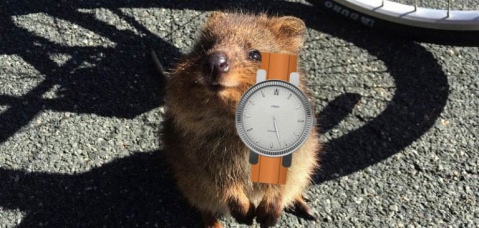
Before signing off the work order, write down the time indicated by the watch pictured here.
5:27
